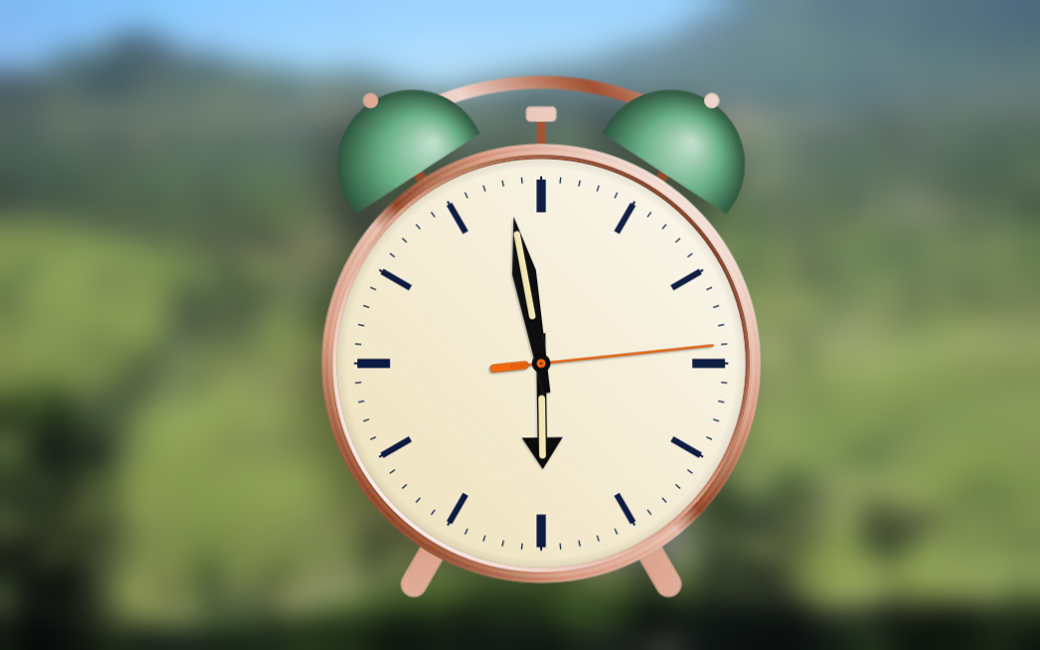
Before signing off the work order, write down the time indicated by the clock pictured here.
5:58:14
